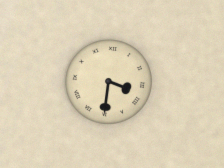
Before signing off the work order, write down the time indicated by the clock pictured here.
3:30
